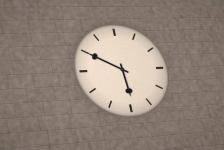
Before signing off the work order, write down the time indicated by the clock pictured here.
5:50
